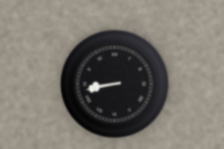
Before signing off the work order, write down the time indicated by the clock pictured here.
8:43
